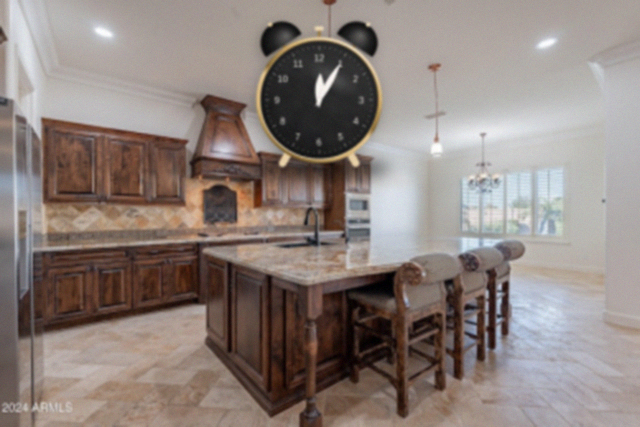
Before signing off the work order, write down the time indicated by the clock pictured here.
12:05
